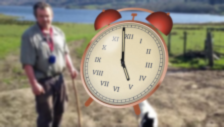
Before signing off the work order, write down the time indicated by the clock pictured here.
4:58
